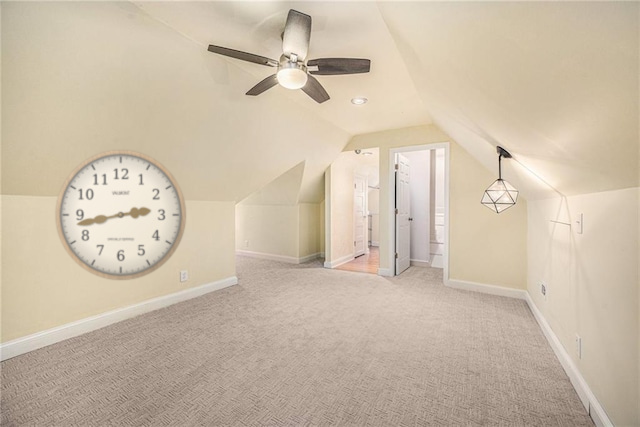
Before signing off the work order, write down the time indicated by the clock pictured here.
2:43
